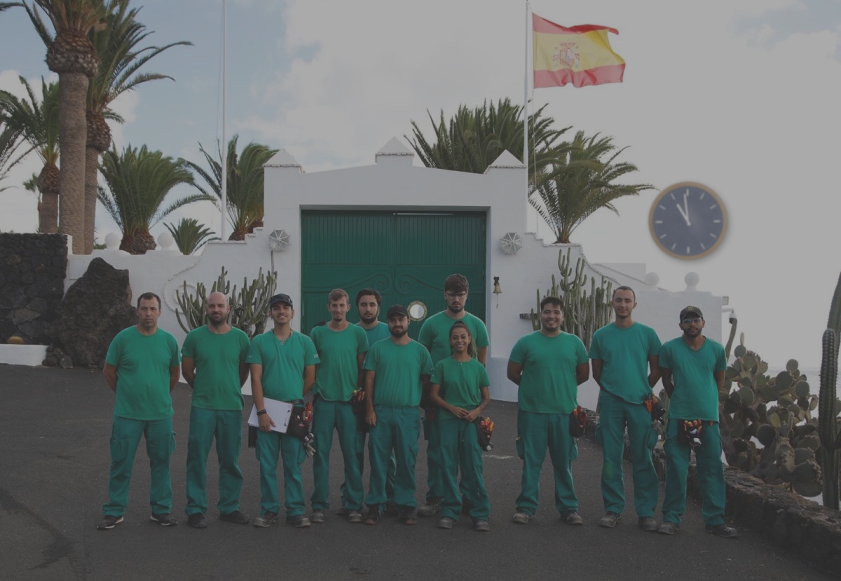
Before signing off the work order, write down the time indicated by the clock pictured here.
10:59
